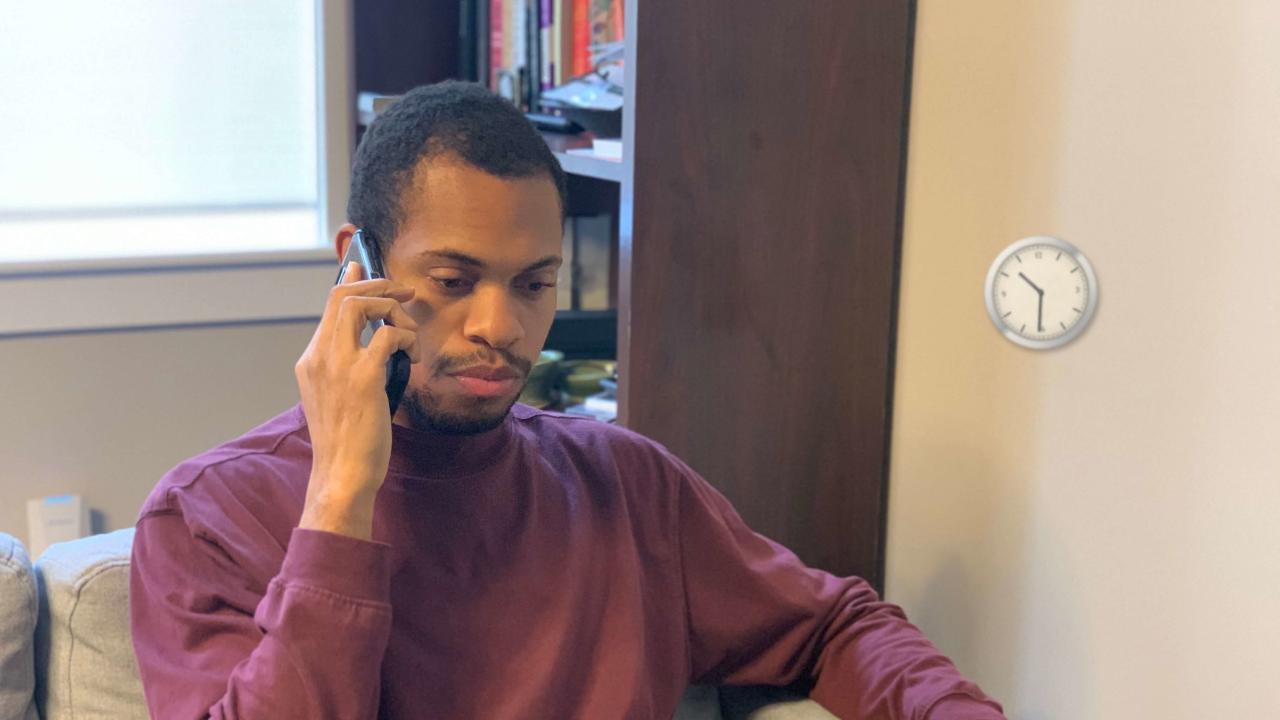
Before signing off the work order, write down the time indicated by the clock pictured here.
10:31
